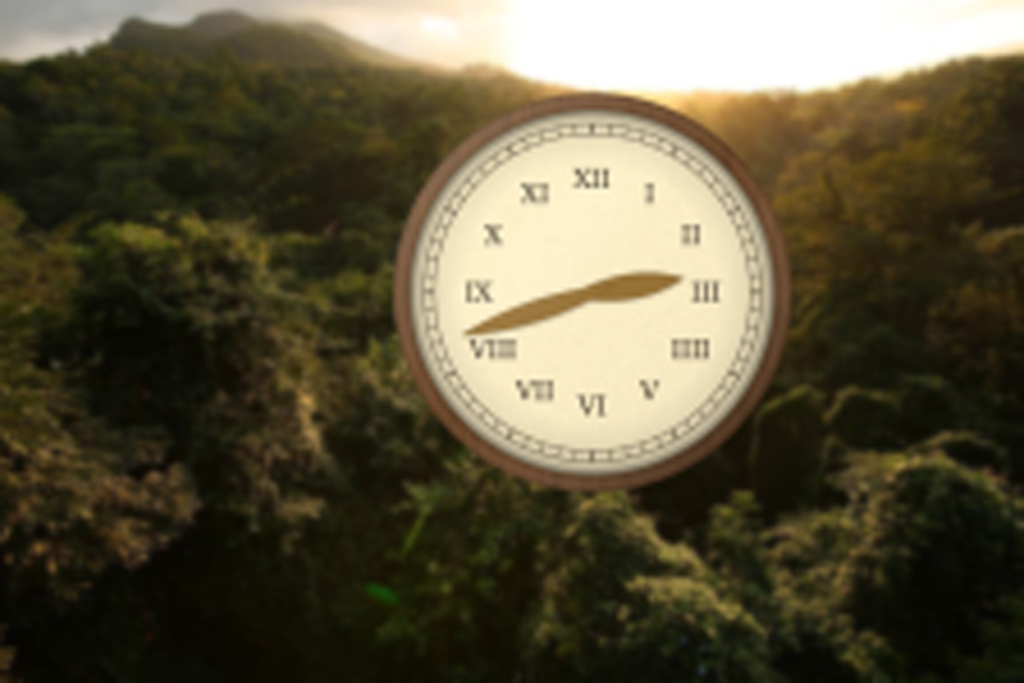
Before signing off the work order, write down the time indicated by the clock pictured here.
2:42
